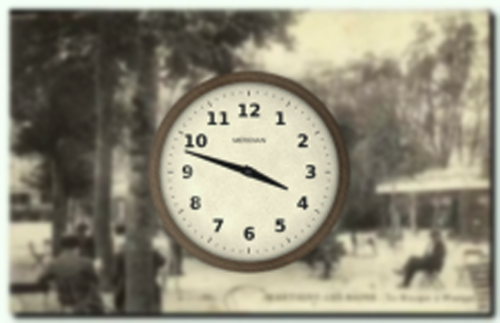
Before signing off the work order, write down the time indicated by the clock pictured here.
3:48
